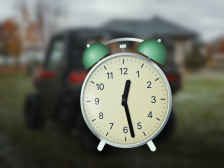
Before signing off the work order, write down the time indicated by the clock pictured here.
12:28
